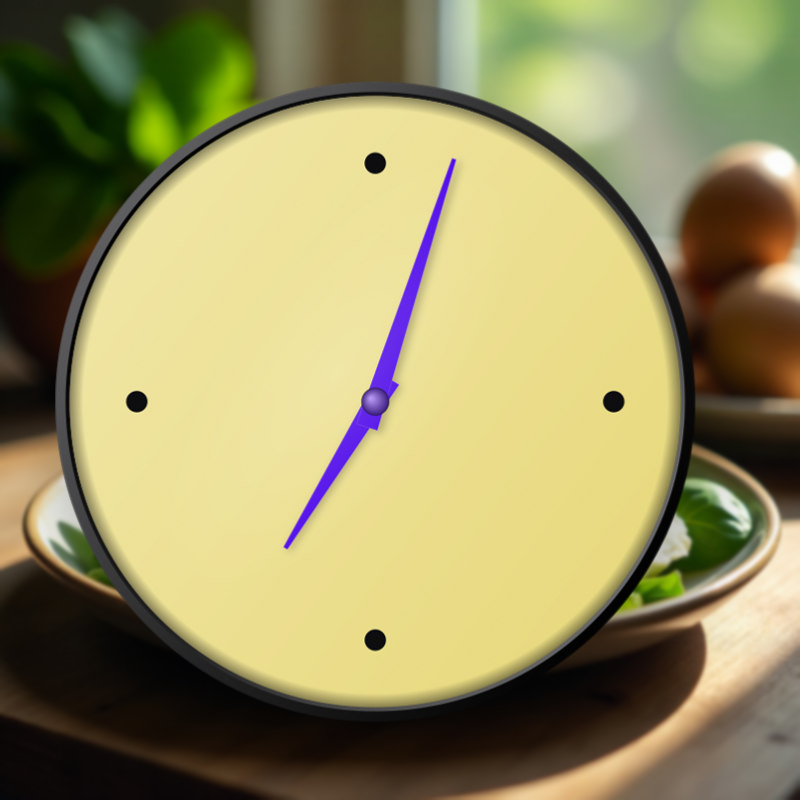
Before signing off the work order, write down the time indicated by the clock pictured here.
7:03
